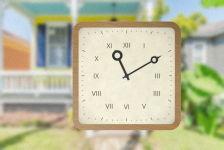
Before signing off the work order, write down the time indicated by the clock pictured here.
11:10
